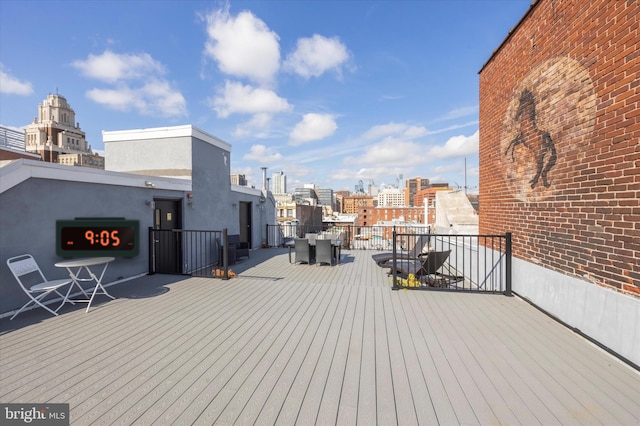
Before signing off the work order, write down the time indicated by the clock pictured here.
9:05
